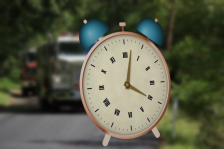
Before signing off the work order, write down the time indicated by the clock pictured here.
4:02
